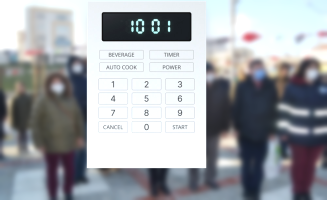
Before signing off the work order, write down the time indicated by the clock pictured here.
10:01
